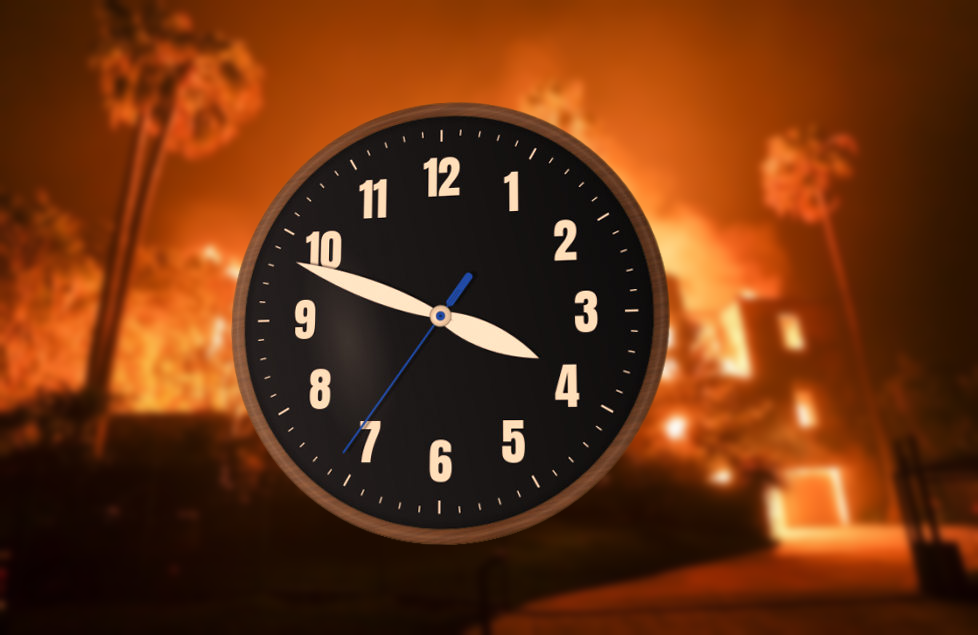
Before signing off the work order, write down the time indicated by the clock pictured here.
3:48:36
